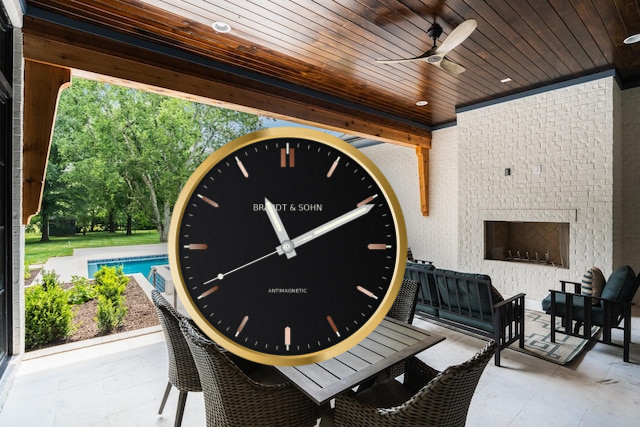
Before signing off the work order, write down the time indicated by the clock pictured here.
11:10:41
